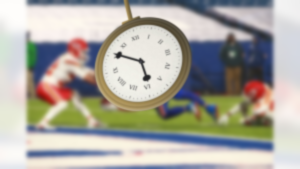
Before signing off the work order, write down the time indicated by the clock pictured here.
5:51
